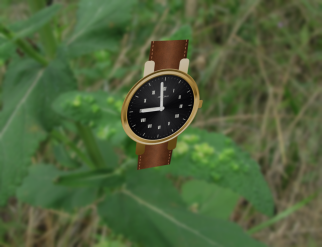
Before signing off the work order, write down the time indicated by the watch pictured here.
8:59
